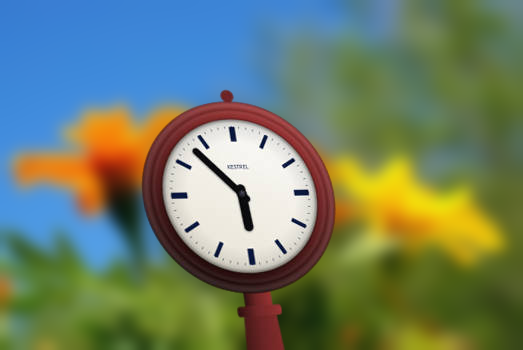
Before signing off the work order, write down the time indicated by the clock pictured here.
5:53
